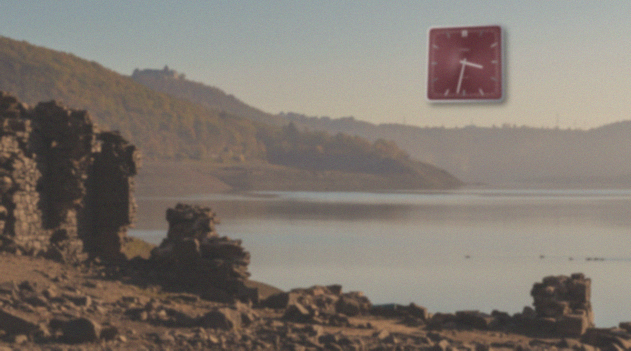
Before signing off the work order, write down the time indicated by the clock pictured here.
3:32
